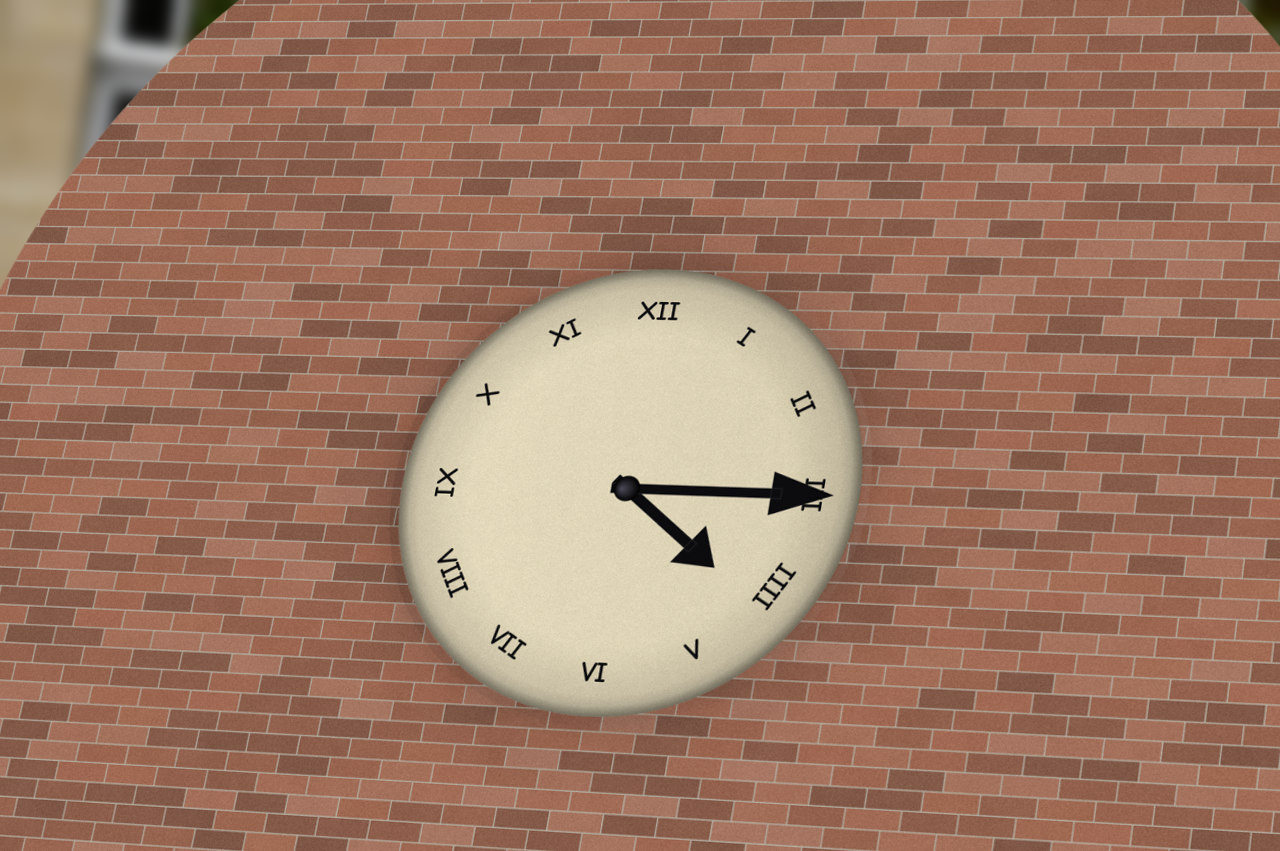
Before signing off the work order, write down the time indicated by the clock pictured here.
4:15
